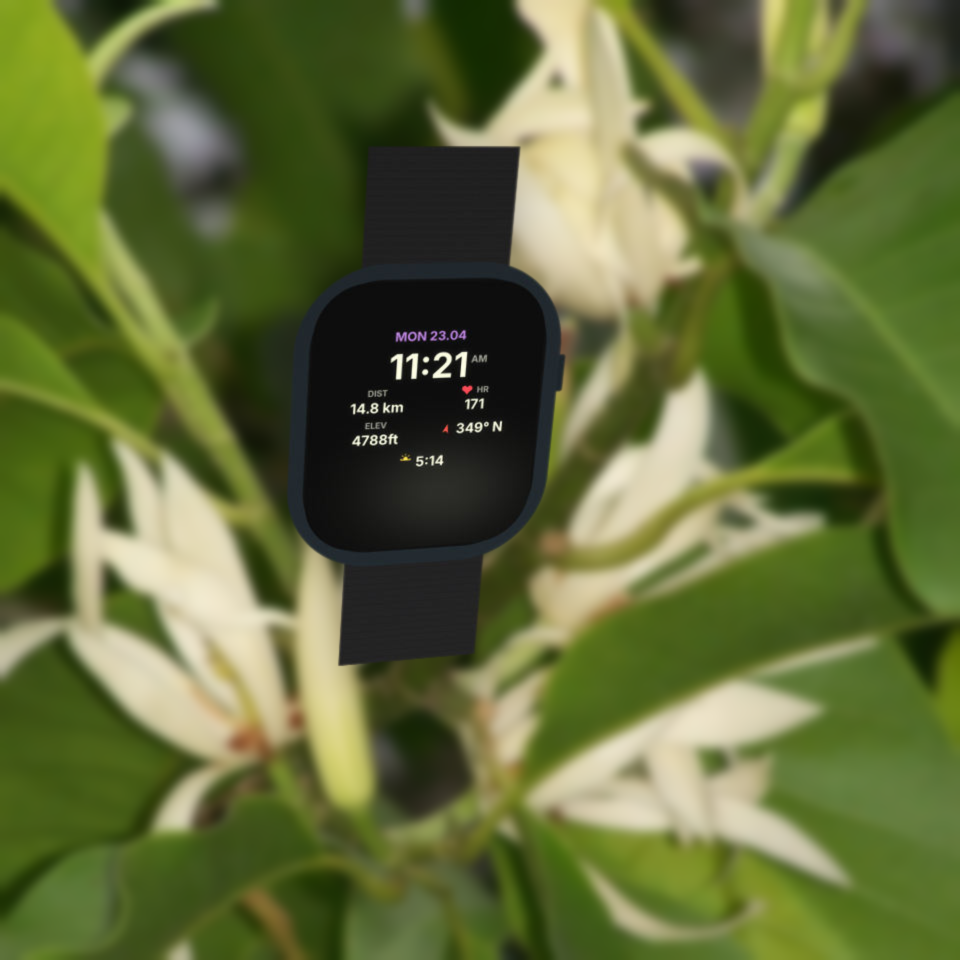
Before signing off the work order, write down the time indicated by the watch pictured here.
11:21
